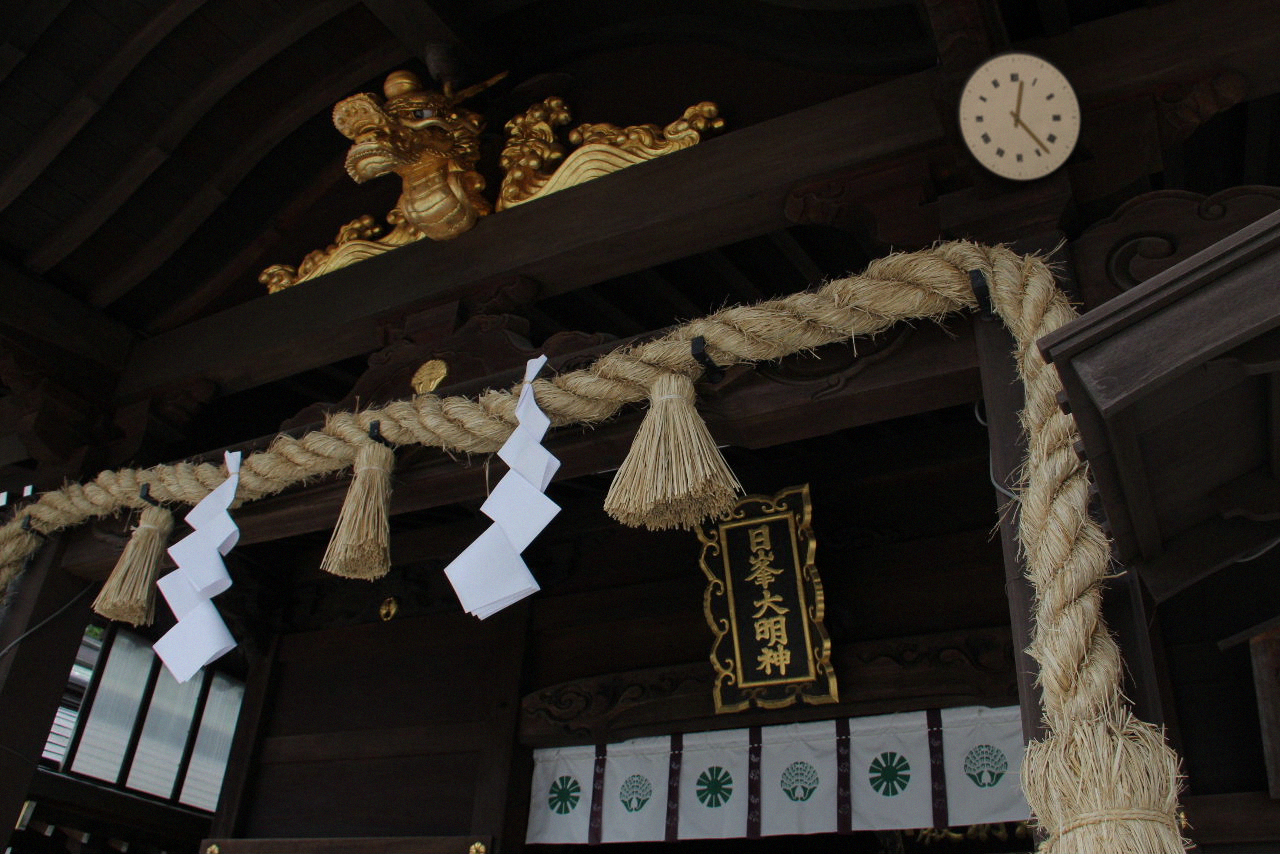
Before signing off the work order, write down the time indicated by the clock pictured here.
12:23
